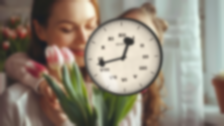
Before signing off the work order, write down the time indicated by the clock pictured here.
12:43
